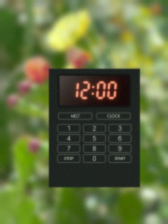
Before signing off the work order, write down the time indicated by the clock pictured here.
12:00
